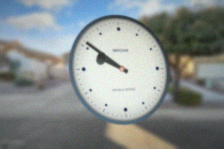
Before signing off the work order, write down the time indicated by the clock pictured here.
9:51
